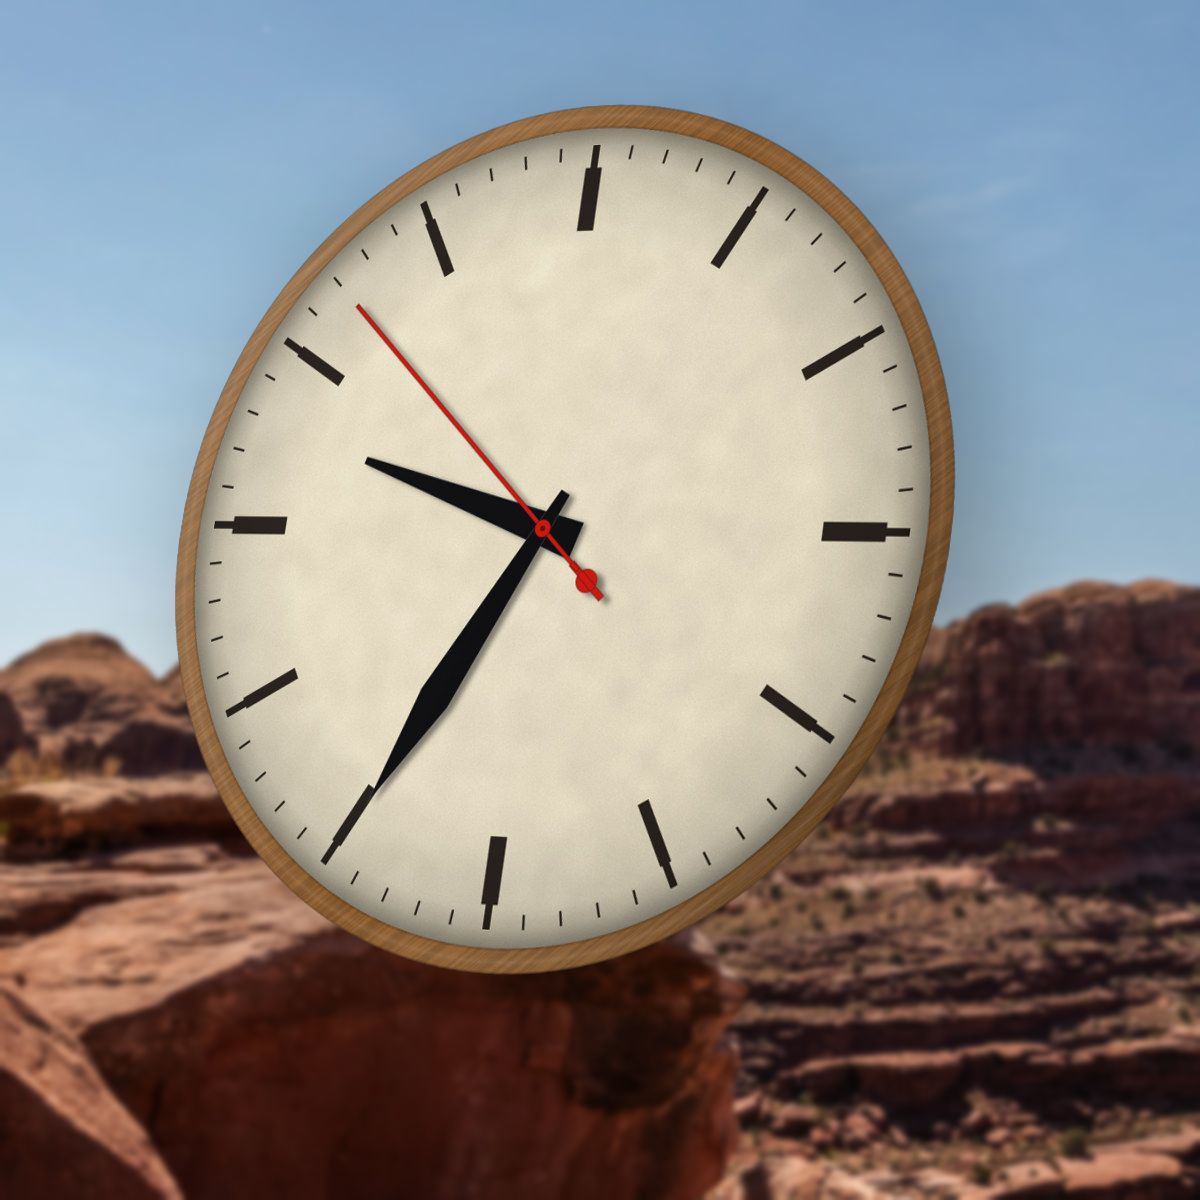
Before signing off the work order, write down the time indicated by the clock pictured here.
9:34:52
